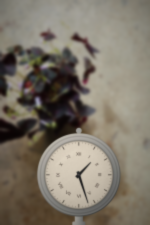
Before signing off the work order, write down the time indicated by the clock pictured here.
1:27
